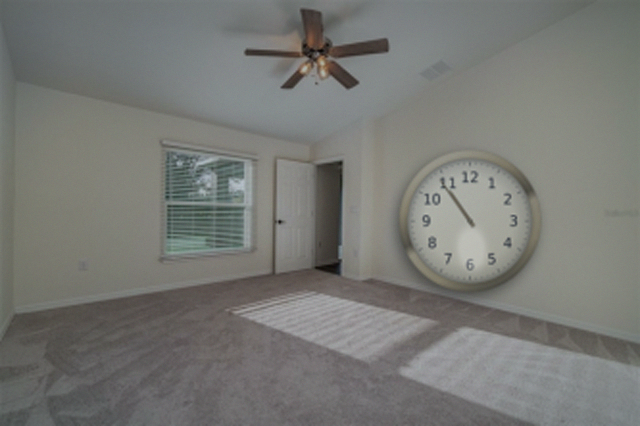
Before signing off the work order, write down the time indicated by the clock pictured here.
10:54
